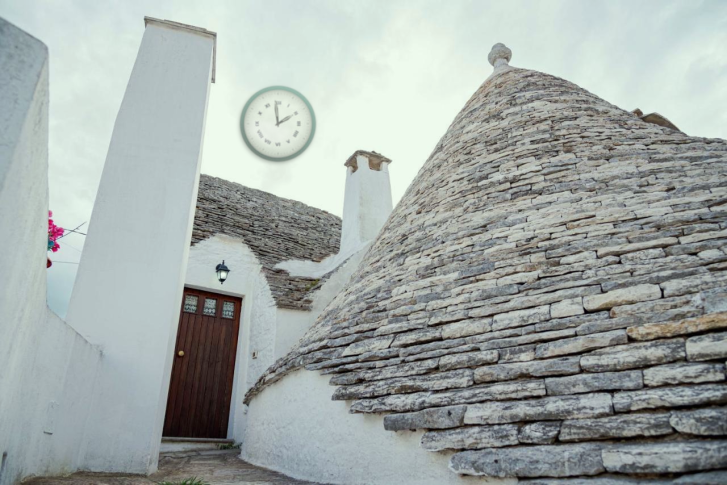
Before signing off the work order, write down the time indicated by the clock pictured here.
1:59
